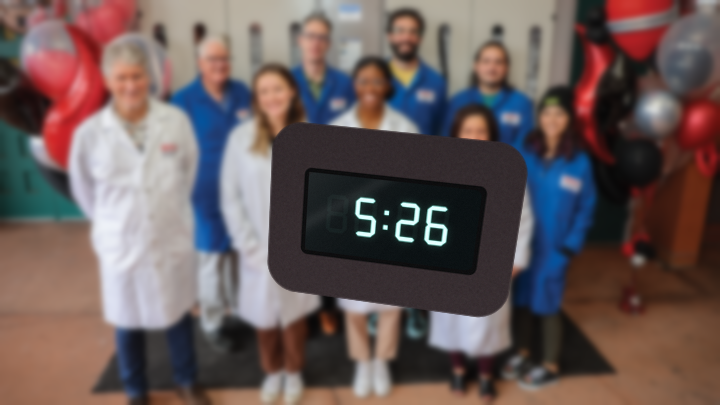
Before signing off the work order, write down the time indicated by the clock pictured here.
5:26
